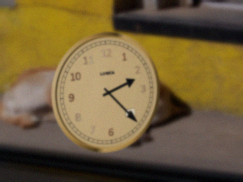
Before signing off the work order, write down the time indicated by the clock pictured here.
2:23
